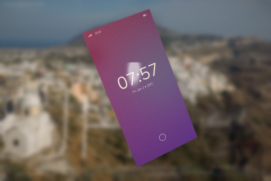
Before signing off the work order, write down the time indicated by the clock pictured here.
7:57
